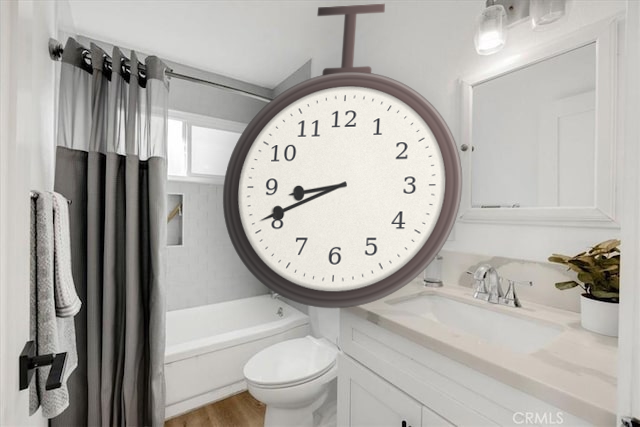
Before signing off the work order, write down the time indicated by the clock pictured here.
8:41
